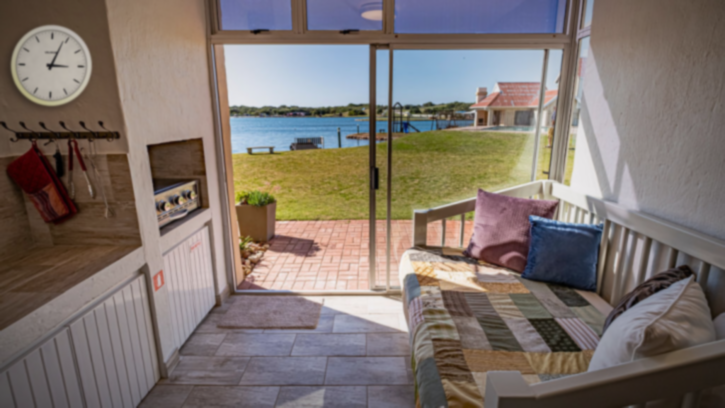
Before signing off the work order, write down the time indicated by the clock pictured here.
3:04
